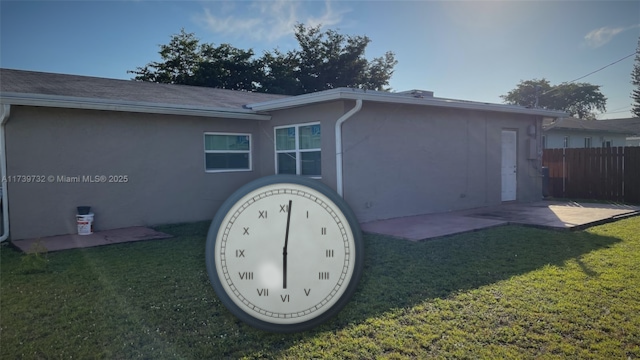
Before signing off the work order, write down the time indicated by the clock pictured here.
6:01
